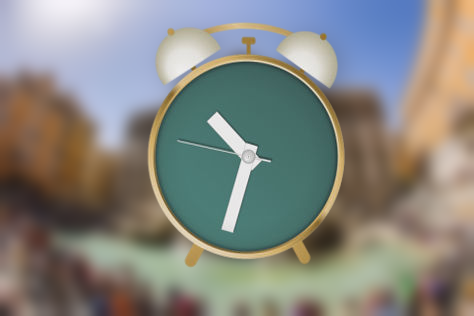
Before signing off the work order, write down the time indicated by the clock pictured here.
10:32:47
